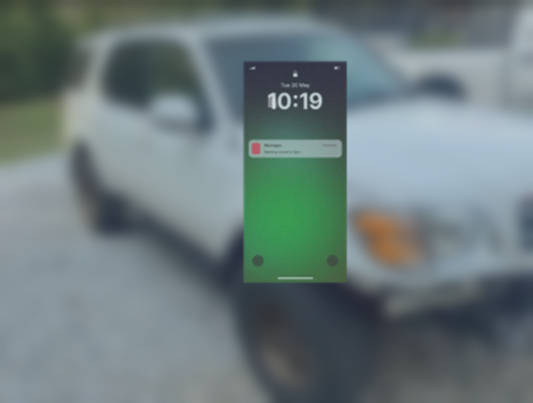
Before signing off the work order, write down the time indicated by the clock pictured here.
10:19
